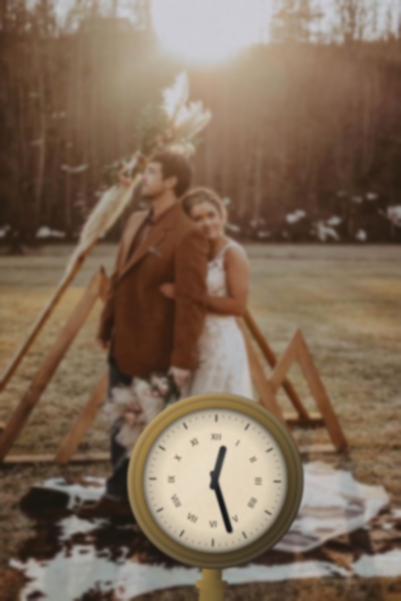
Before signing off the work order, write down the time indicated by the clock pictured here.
12:27
